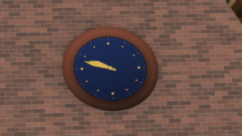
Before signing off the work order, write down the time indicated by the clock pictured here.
9:48
